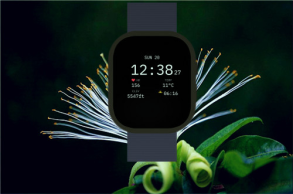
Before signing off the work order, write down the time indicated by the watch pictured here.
12:38
